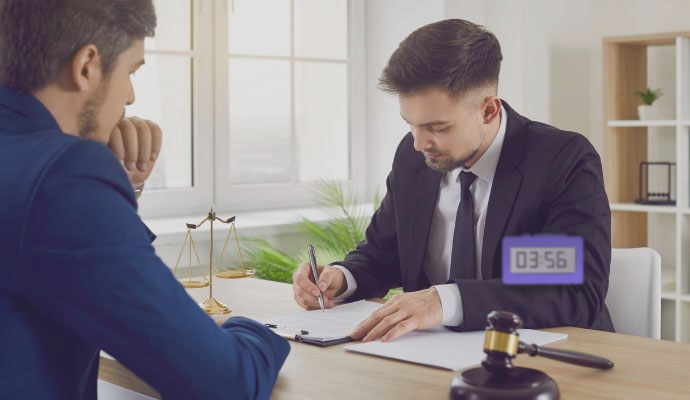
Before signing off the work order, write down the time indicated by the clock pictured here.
3:56
